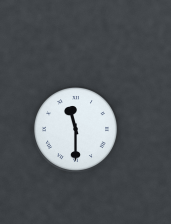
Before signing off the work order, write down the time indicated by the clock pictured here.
11:30
